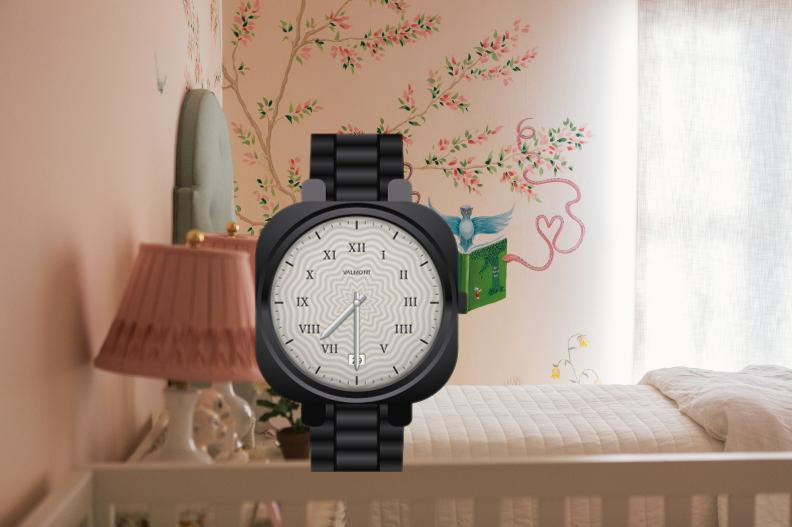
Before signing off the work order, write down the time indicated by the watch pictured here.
7:30
